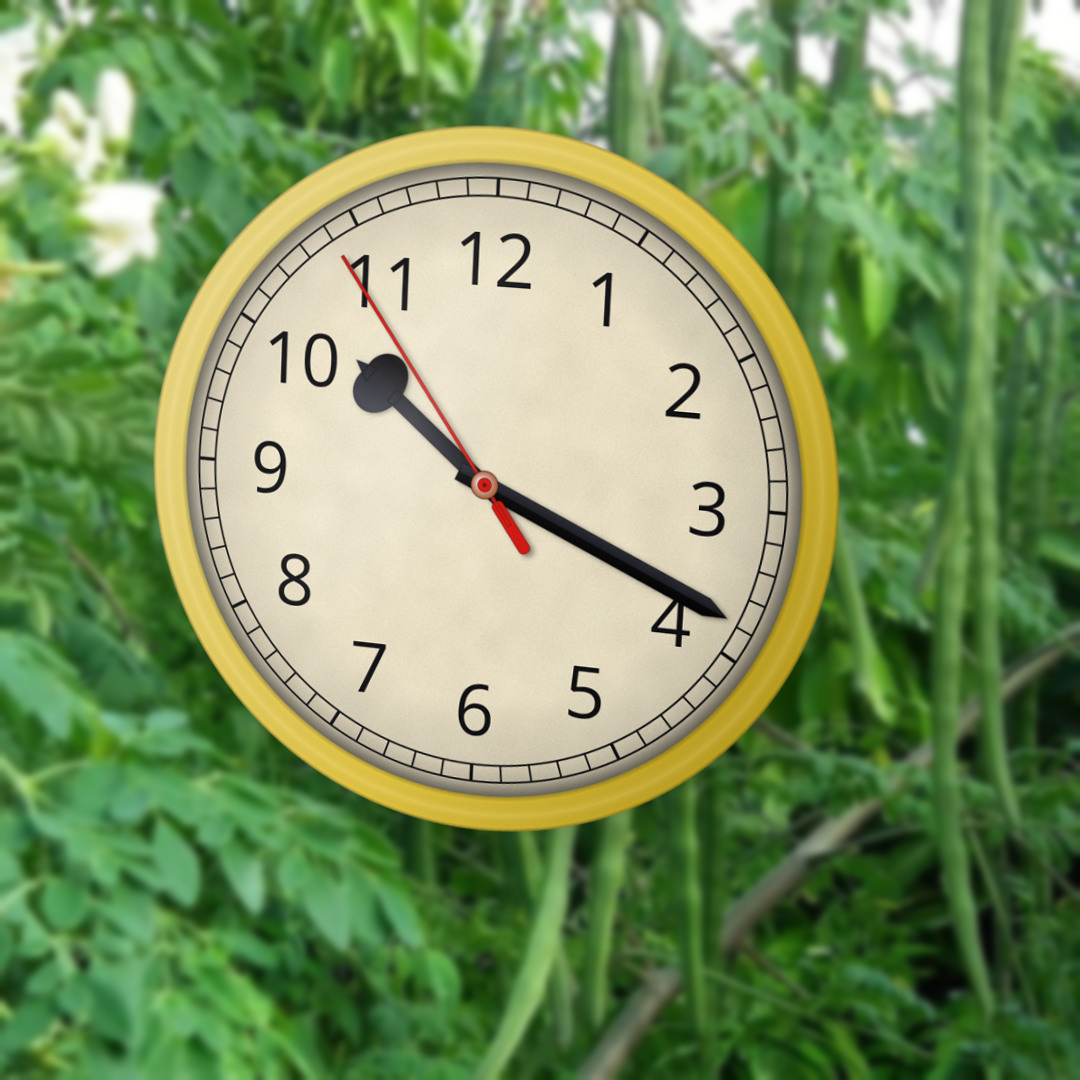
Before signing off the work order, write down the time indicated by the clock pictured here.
10:18:54
